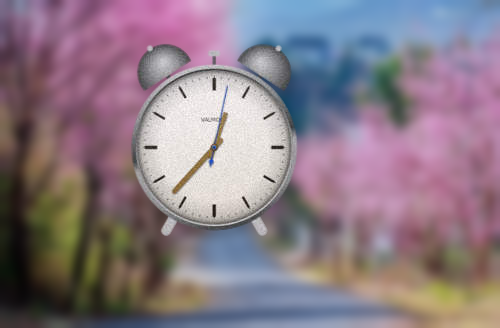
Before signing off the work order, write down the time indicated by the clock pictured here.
12:37:02
